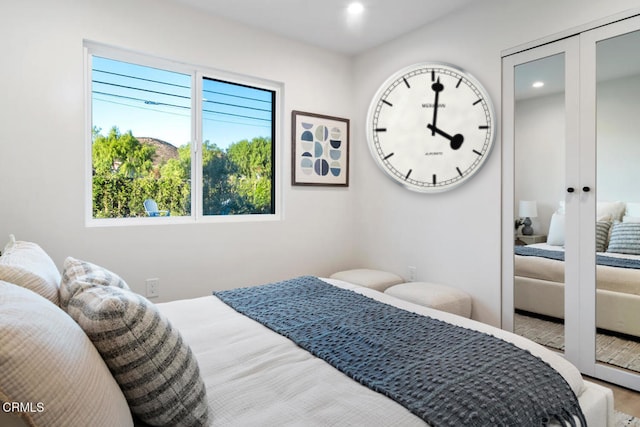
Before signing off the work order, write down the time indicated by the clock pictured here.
4:01
